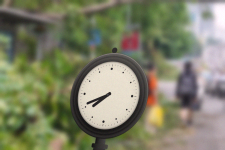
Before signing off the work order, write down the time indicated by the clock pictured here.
7:41
